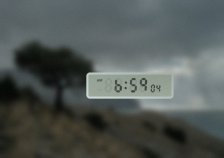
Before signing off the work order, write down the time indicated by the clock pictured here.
6:59:04
